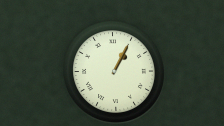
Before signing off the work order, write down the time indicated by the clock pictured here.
1:05
